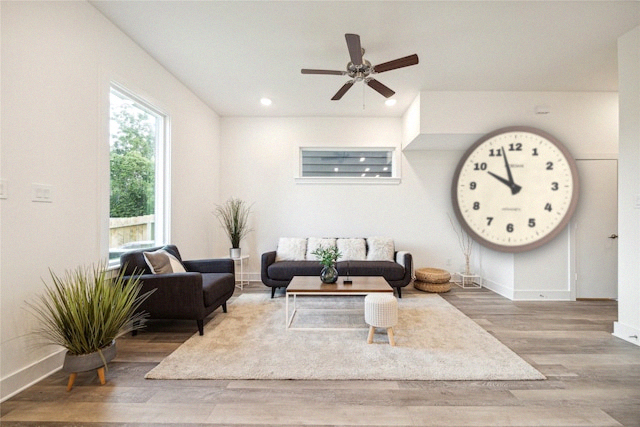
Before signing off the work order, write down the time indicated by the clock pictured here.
9:57
